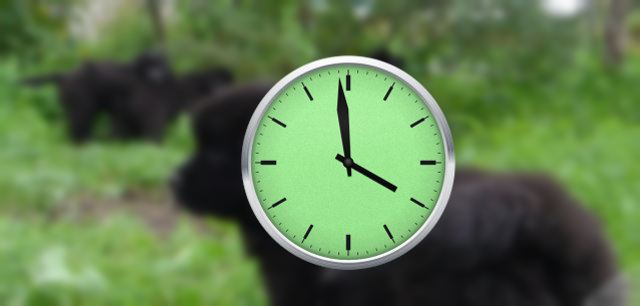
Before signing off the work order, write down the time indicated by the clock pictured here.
3:59
